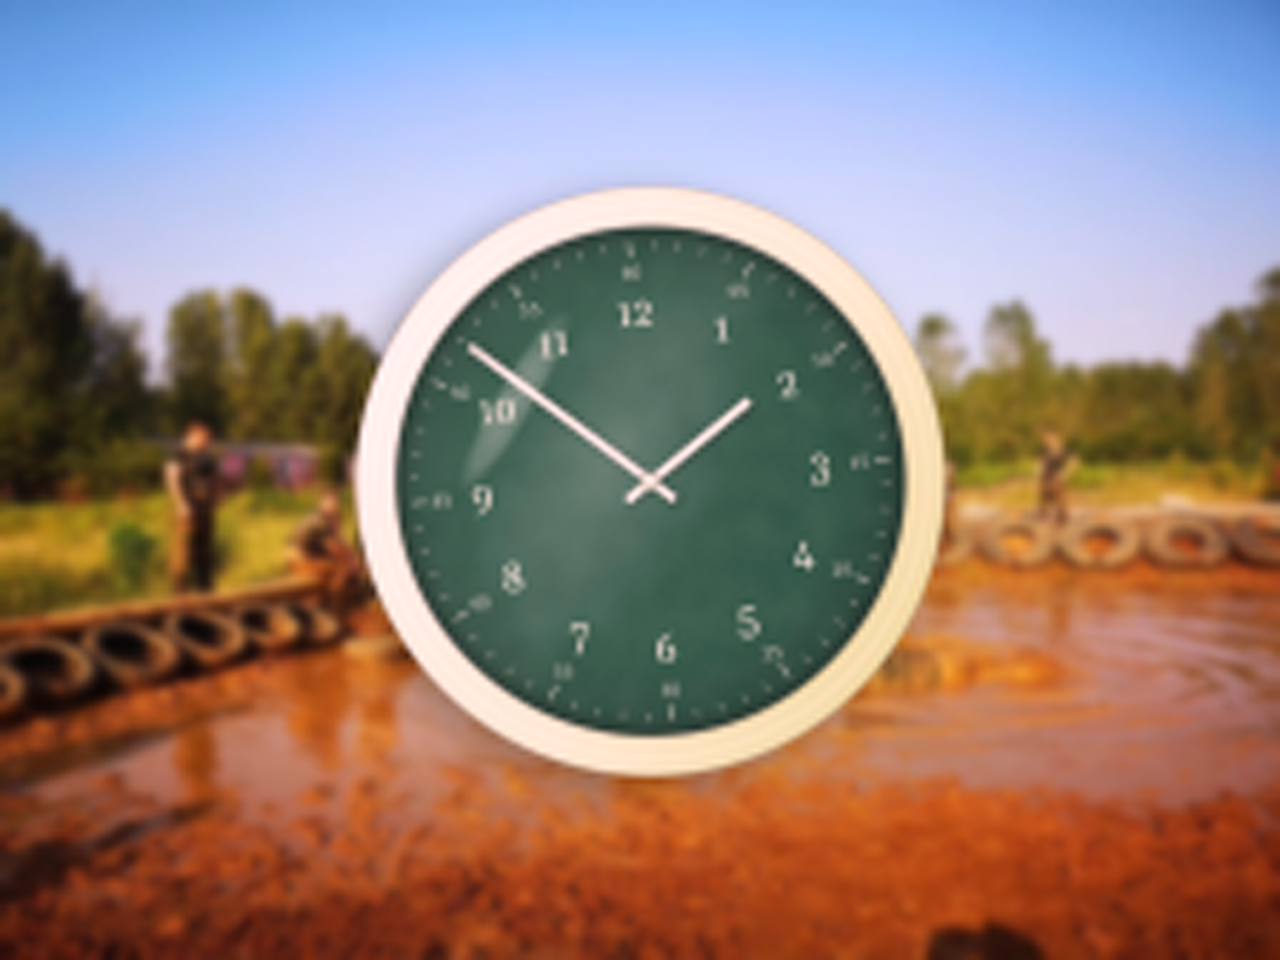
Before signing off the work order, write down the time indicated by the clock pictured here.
1:52
